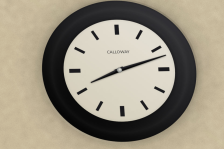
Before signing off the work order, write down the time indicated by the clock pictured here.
8:12
